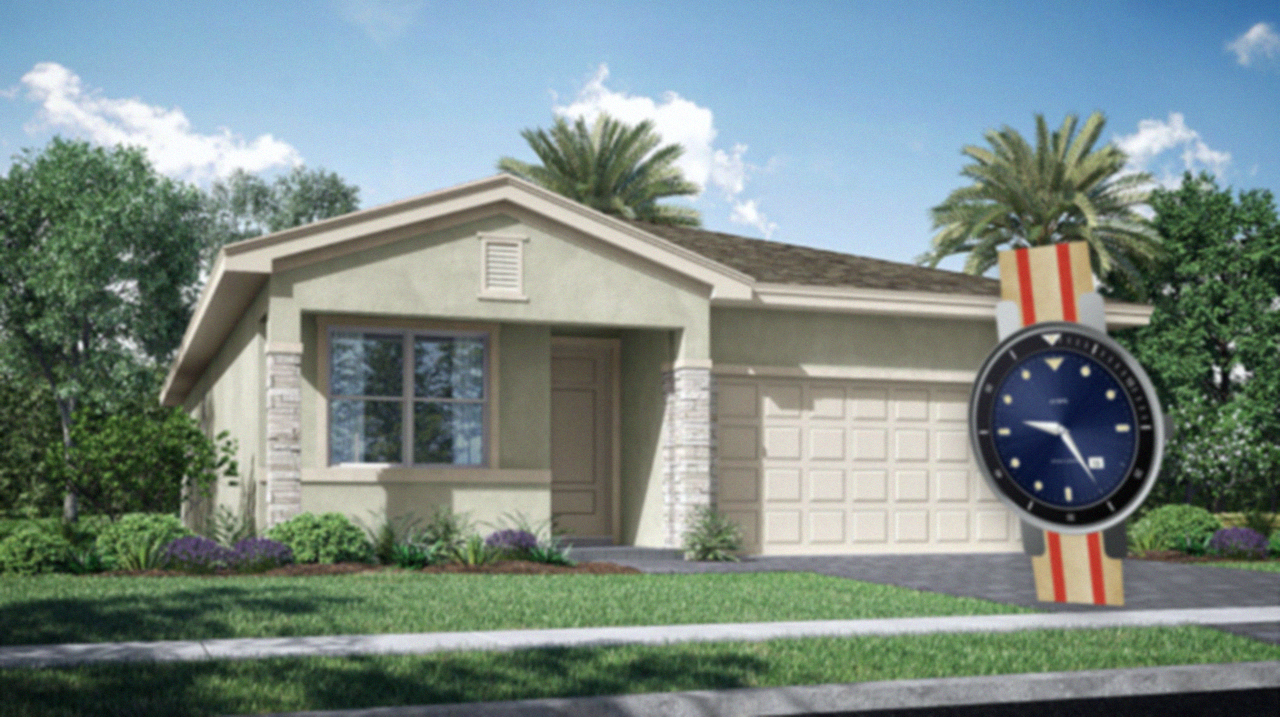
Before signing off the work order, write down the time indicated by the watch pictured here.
9:25
